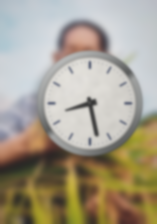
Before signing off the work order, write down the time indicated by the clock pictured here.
8:28
